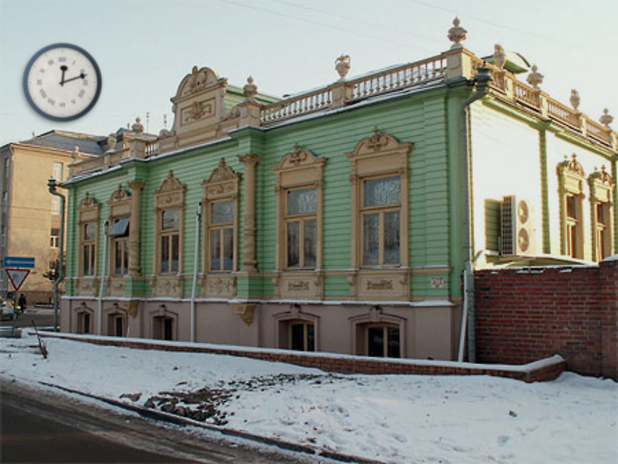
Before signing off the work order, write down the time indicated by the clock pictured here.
12:12
